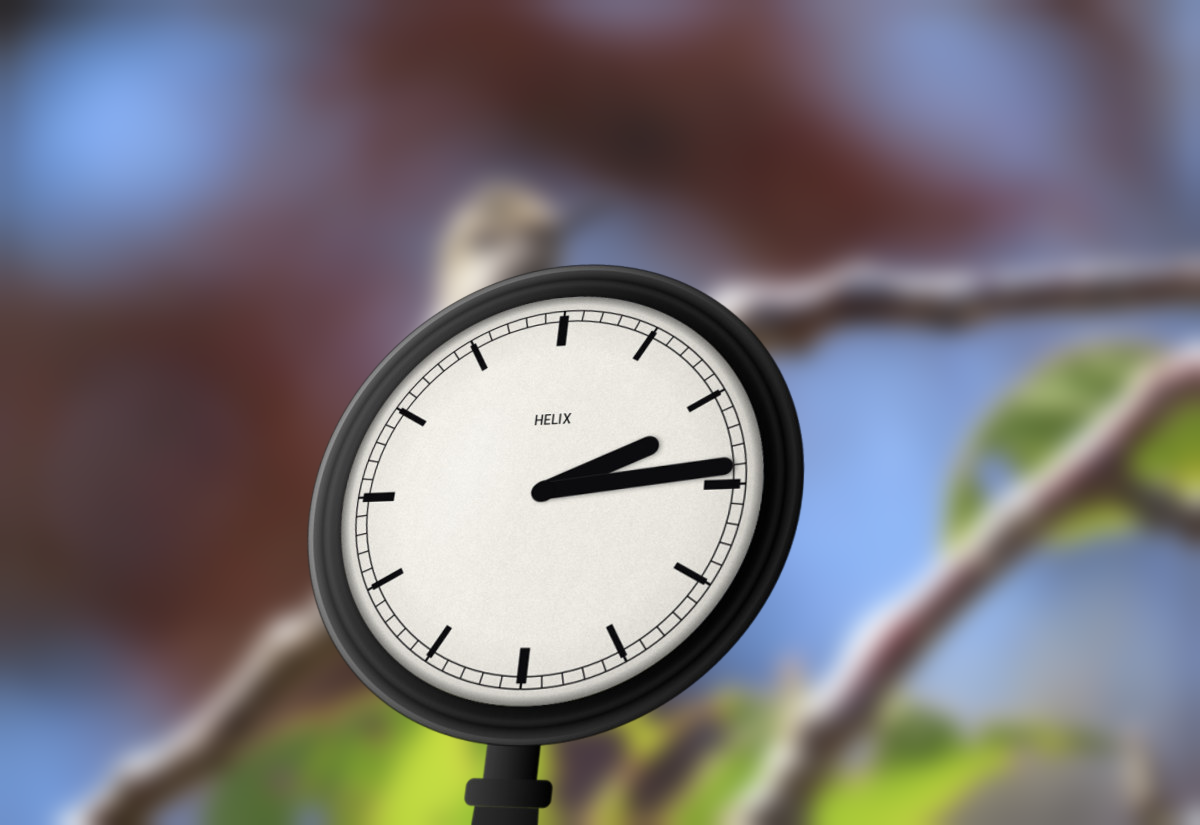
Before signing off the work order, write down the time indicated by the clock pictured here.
2:14
